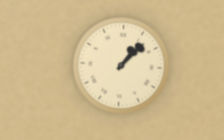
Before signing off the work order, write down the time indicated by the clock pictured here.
1:07
